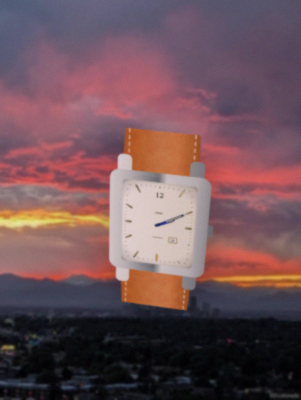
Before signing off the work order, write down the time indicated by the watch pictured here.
2:10
